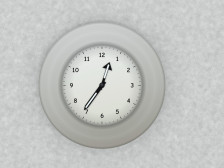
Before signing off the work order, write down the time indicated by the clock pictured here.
12:36
